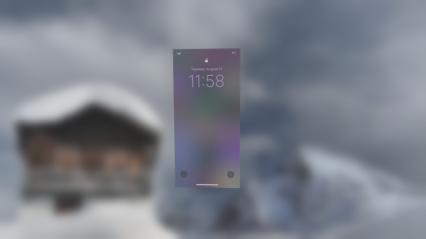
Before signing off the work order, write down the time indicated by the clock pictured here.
11:58
